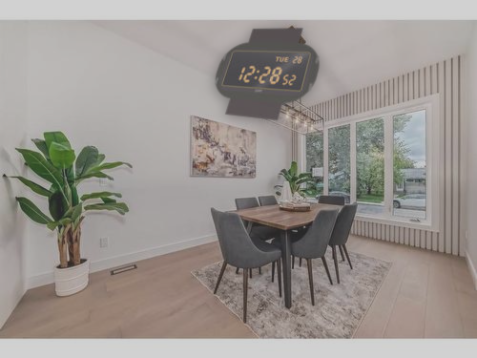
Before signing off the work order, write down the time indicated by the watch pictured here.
12:28:52
